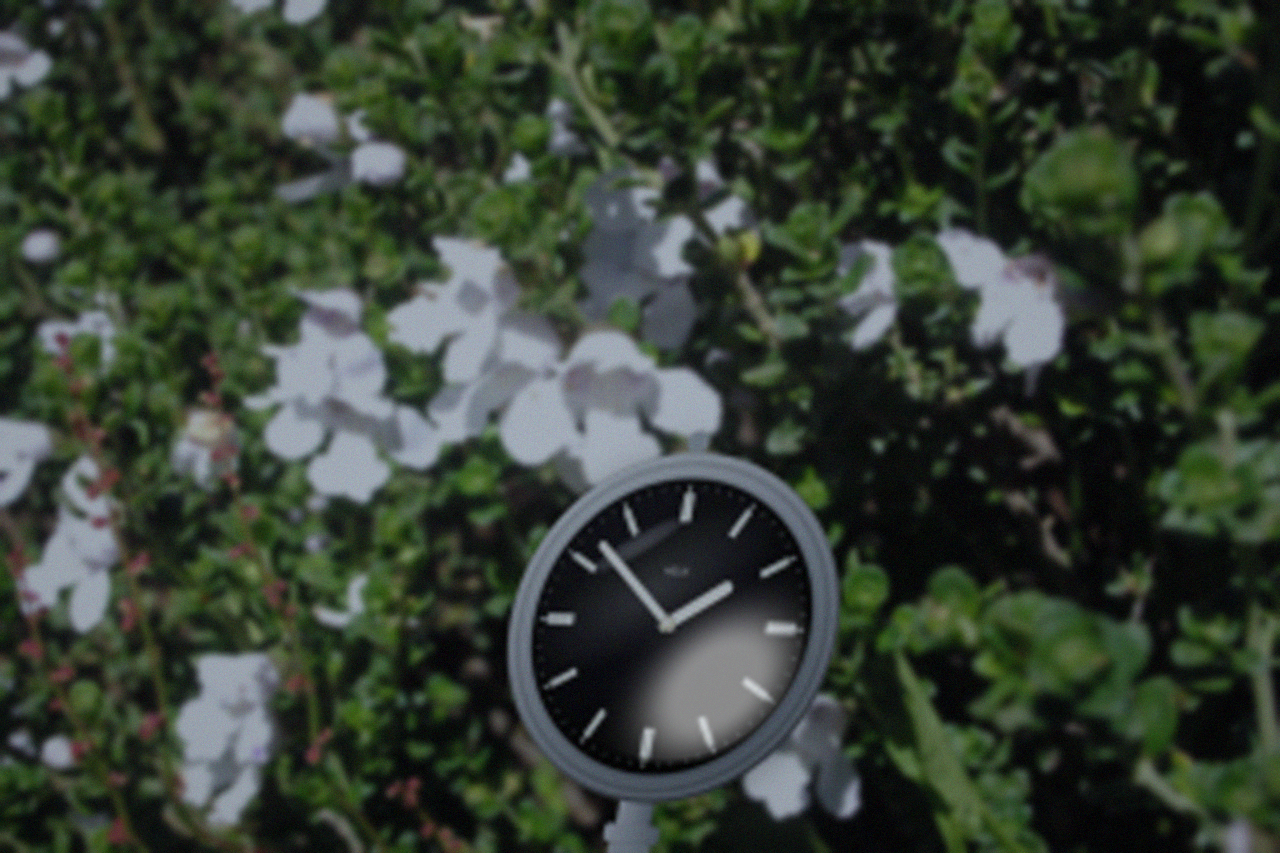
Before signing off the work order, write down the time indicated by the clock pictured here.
1:52
